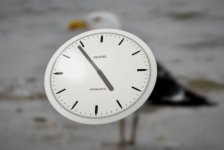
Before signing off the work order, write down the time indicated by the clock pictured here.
4:54
